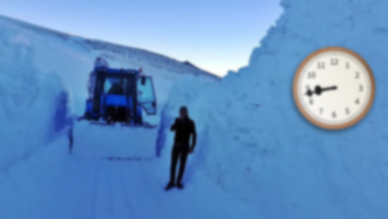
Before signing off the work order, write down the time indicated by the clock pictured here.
8:43
